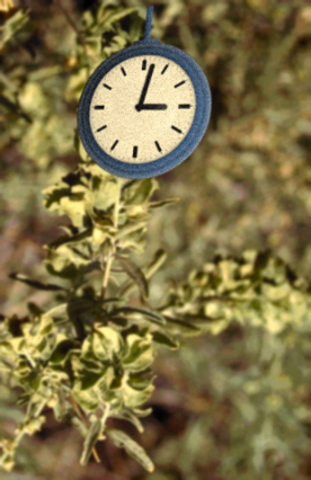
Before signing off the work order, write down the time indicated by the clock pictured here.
3:02
